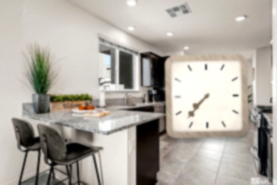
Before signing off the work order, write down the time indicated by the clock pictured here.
7:37
